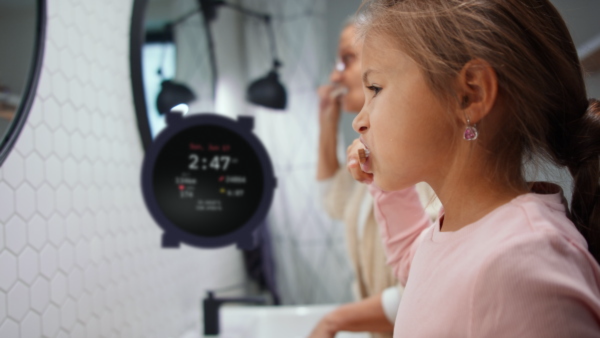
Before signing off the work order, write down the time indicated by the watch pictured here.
2:47
